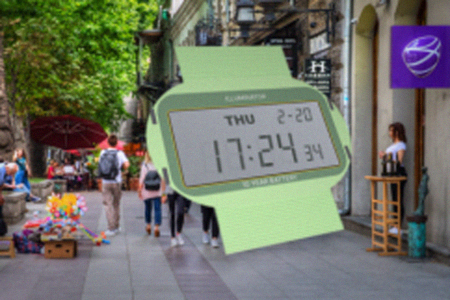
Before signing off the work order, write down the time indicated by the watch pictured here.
17:24:34
